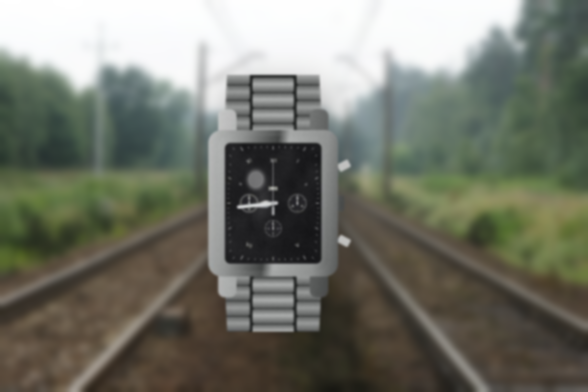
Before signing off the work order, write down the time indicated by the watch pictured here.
8:44
